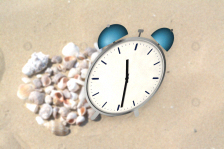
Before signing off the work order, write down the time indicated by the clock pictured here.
11:29
